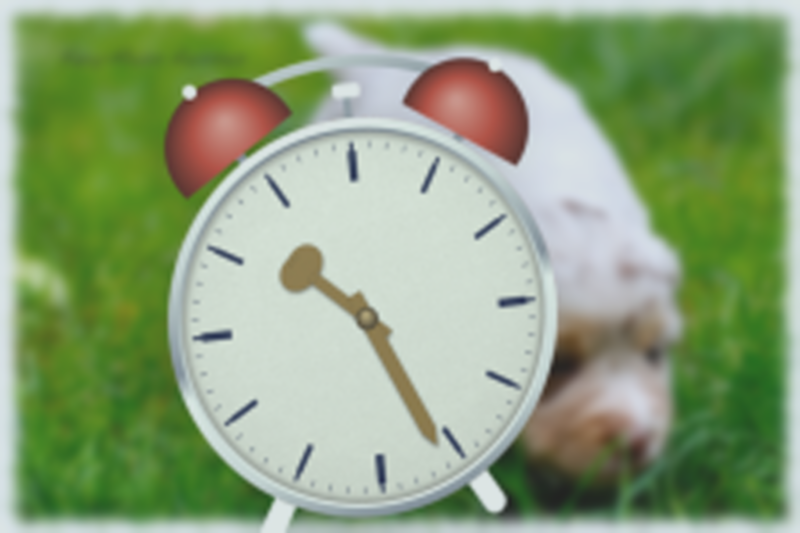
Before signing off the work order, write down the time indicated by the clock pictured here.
10:26
